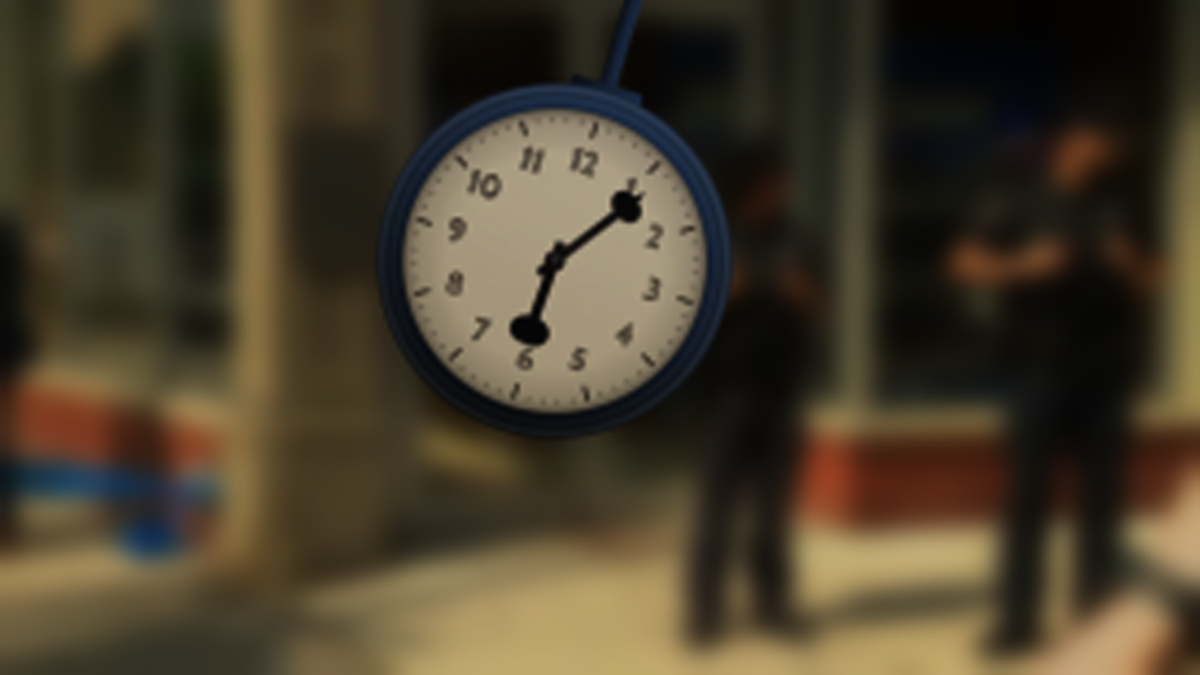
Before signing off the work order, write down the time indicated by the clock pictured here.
6:06
